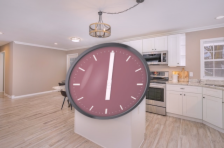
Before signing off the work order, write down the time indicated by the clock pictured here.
6:00
